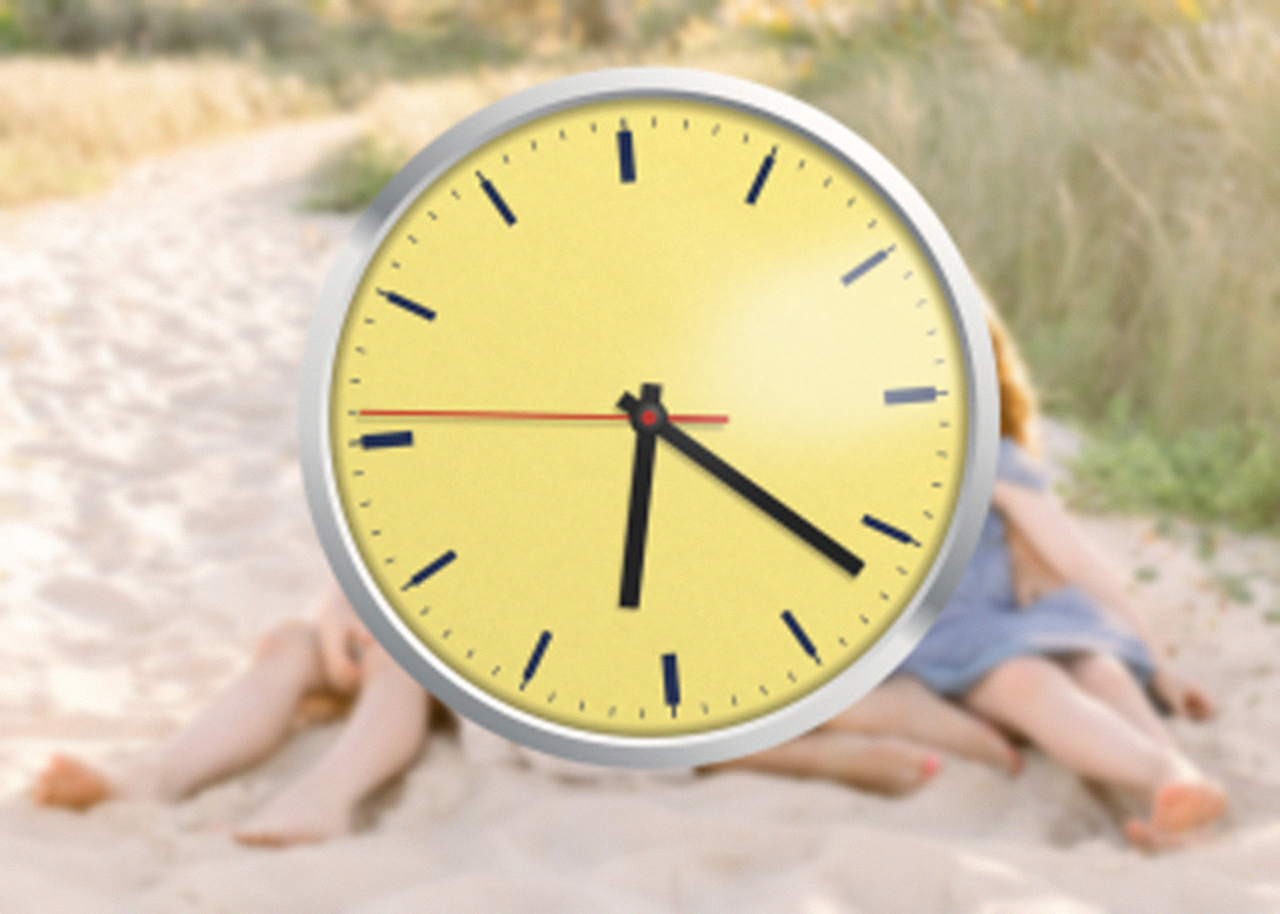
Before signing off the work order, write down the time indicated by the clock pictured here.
6:21:46
